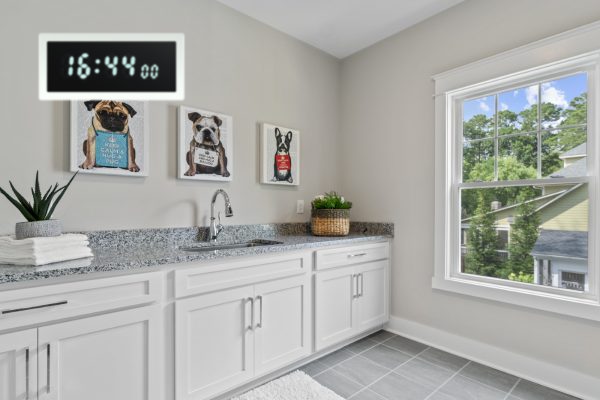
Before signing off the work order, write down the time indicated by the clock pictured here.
16:44:00
